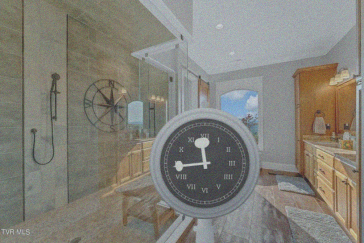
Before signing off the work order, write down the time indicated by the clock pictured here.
11:44
